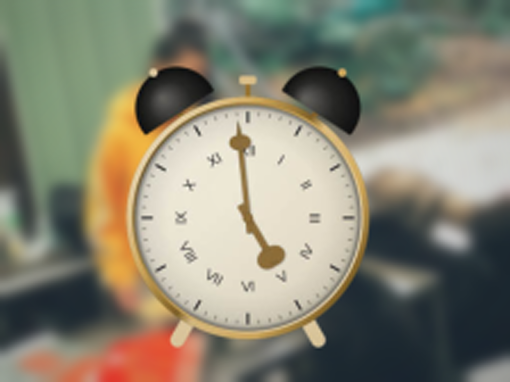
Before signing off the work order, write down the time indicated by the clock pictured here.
4:59
